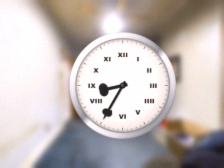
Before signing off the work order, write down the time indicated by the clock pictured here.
8:35
